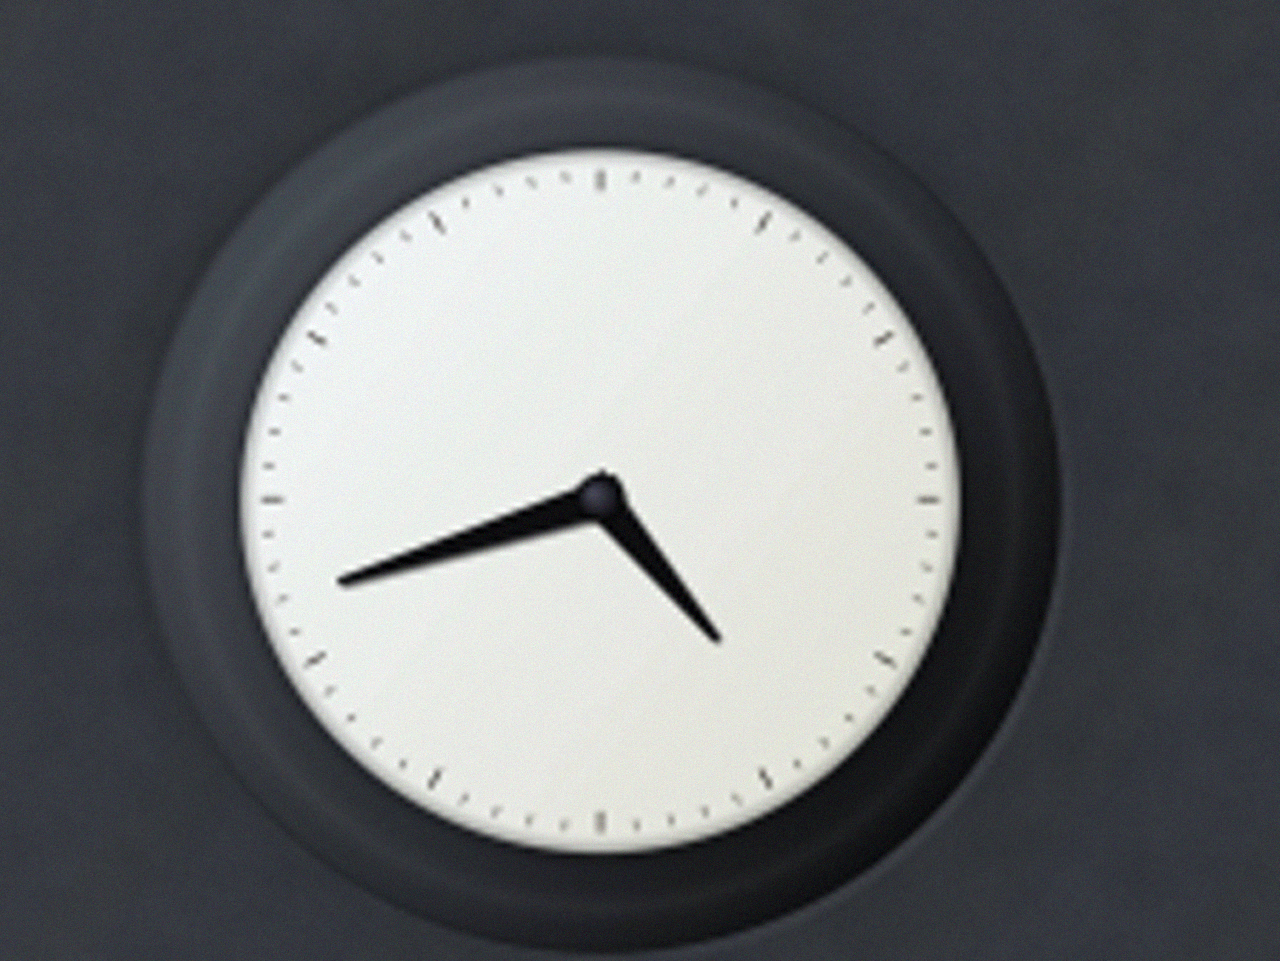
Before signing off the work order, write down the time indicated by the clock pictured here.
4:42
